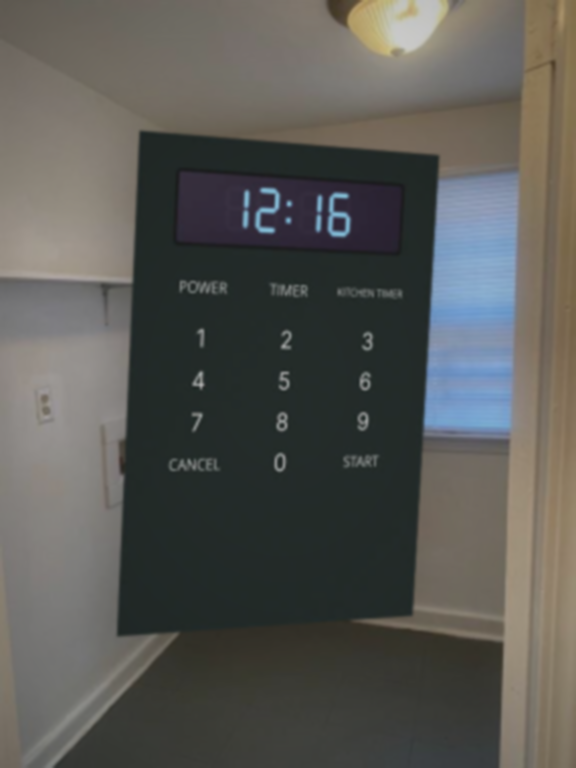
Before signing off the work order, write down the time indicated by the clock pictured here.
12:16
